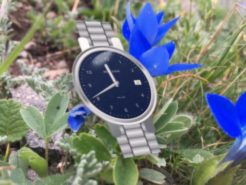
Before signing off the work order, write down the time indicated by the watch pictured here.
11:41
